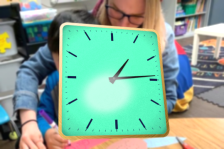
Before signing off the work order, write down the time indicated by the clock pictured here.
1:14
